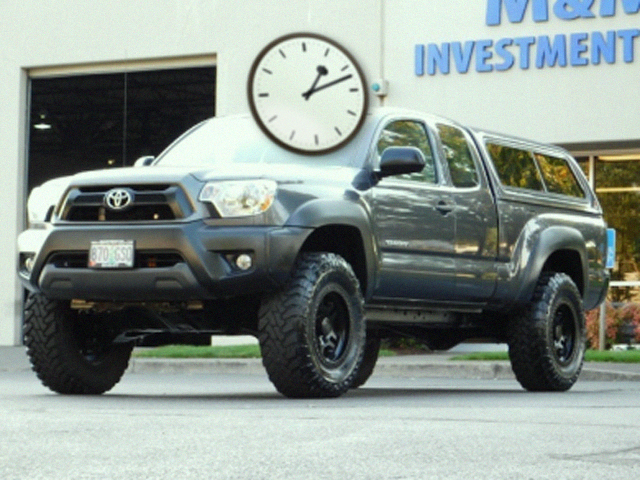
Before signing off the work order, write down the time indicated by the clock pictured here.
1:12
